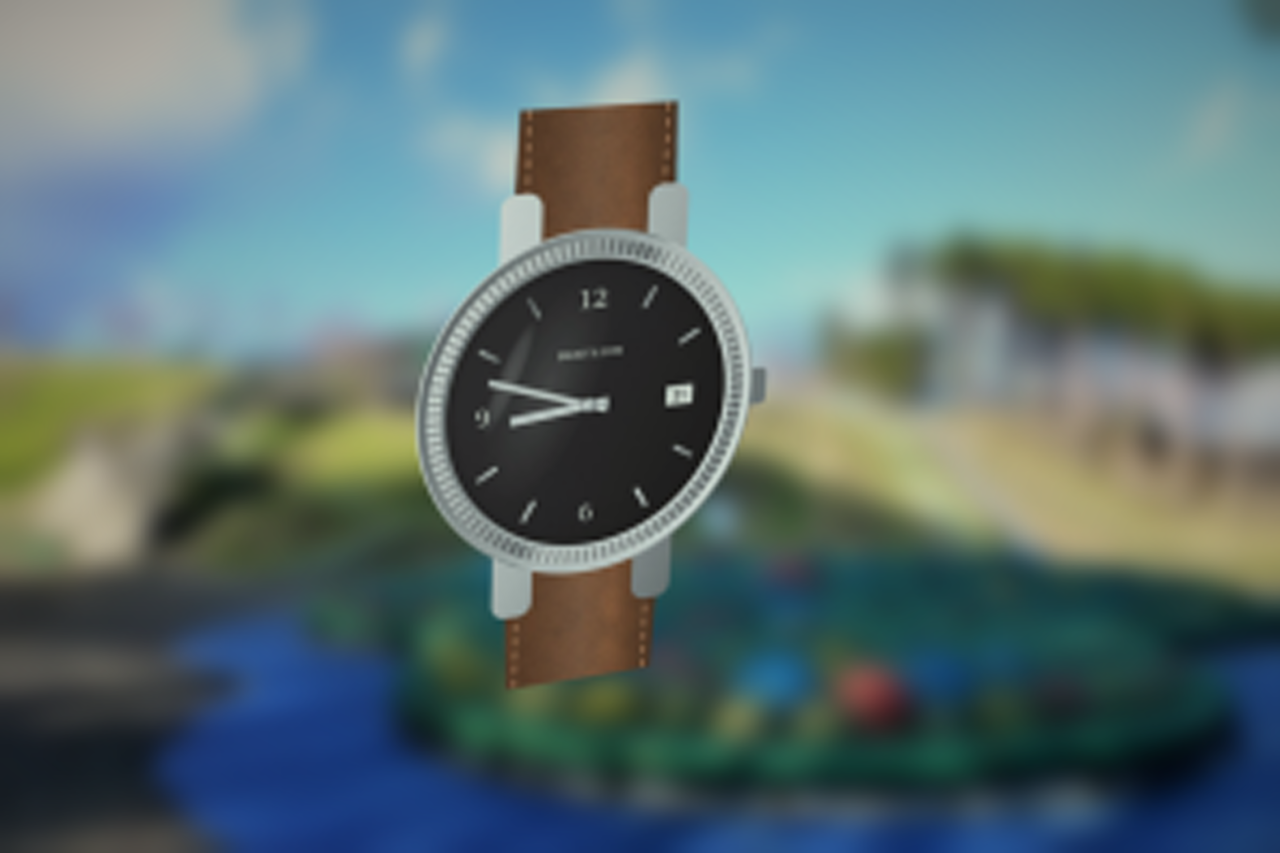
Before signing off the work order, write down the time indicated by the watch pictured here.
8:48
